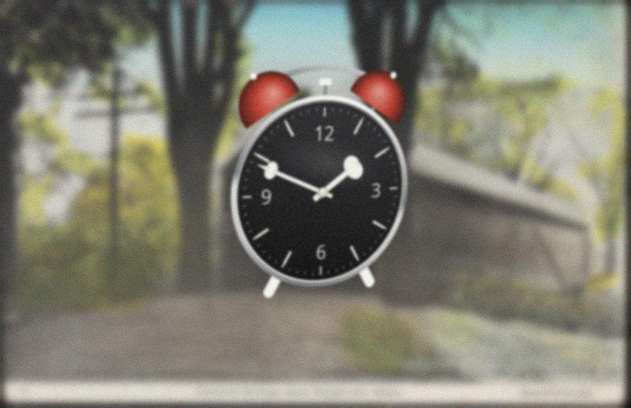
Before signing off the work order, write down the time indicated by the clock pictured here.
1:49
